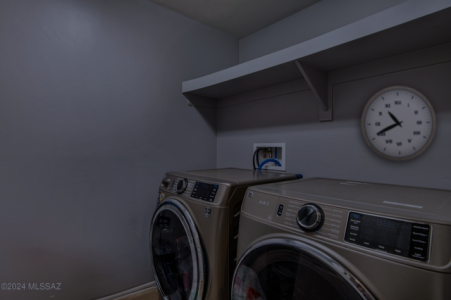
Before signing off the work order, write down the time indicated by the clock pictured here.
10:41
